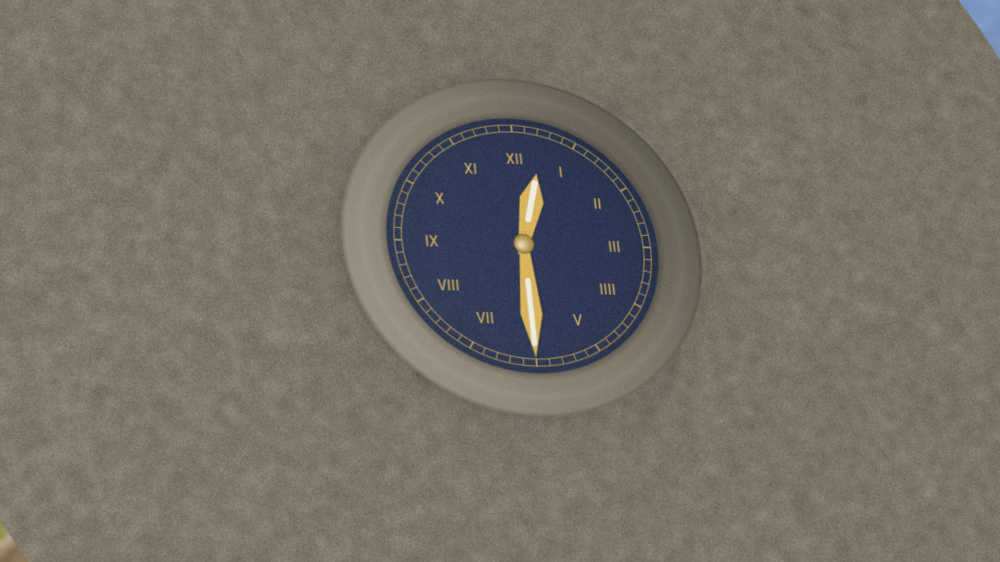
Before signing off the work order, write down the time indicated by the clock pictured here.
12:30
